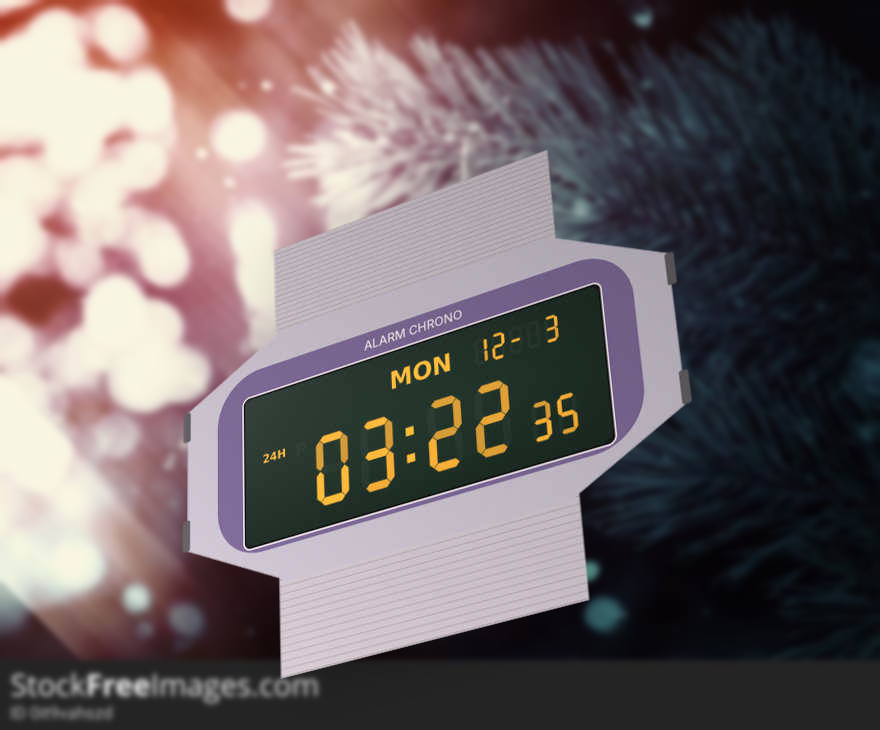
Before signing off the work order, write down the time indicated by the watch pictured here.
3:22:35
